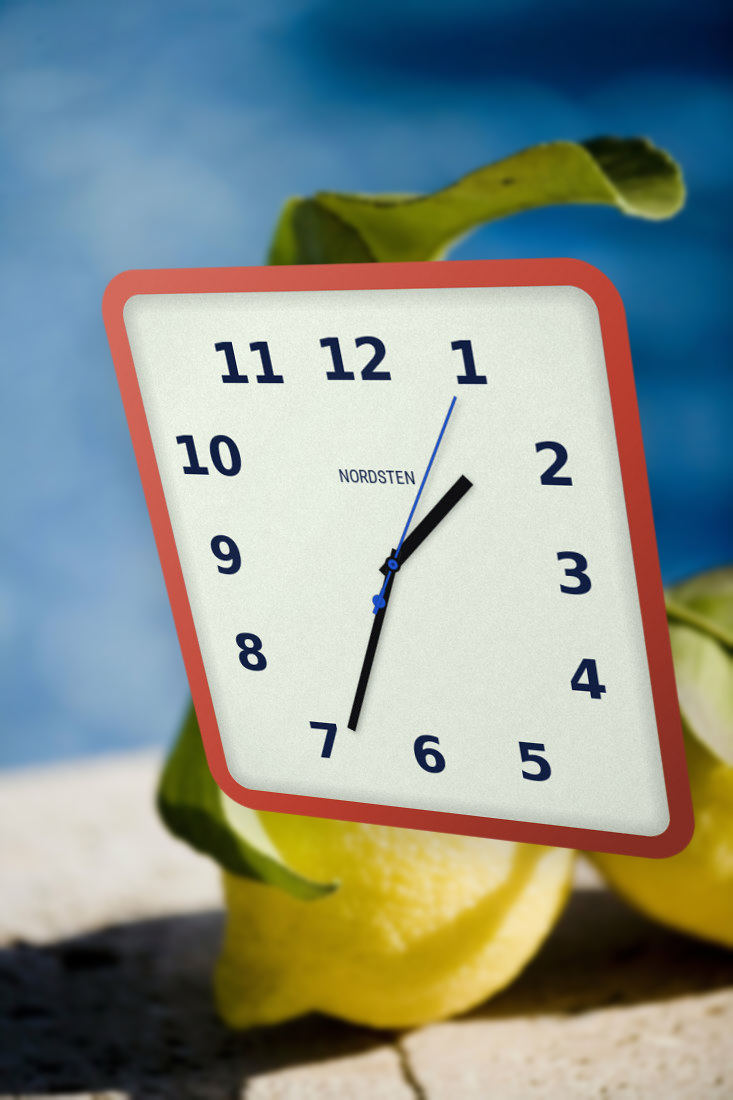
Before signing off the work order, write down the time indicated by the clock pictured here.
1:34:05
